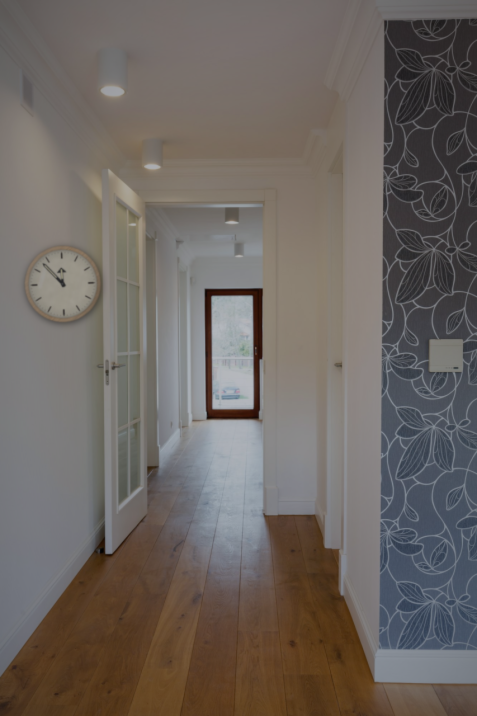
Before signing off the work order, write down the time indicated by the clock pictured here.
11:53
